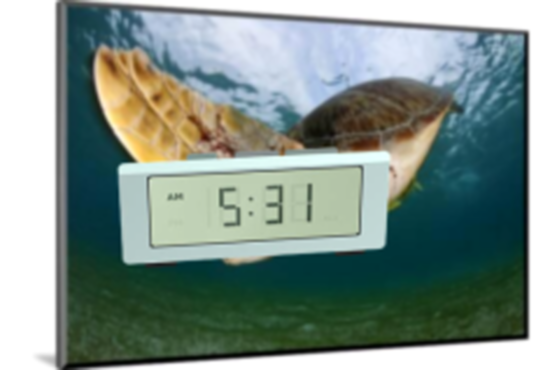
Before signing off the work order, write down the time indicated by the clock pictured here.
5:31
